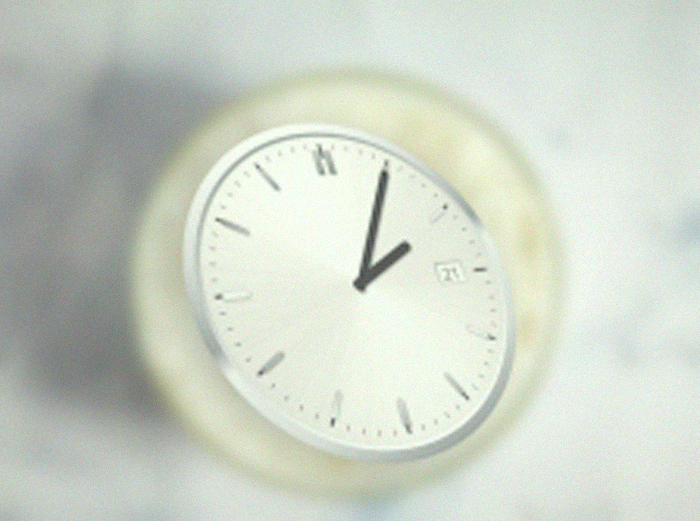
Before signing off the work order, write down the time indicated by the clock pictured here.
2:05
